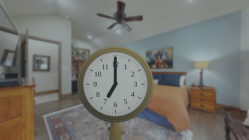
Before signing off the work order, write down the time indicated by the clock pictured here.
7:00
